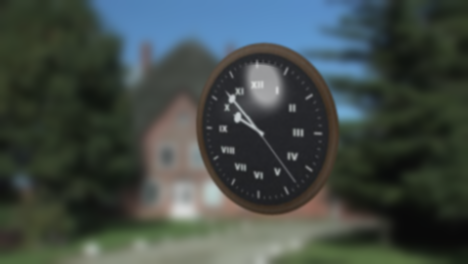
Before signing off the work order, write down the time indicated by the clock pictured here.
9:52:23
